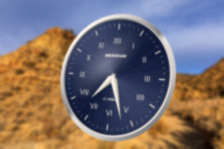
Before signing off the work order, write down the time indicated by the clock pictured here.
7:27
